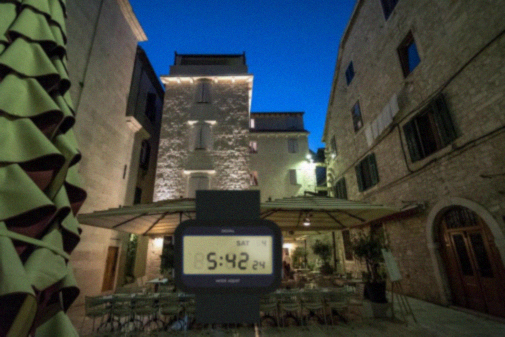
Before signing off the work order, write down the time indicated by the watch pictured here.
5:42
